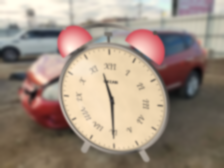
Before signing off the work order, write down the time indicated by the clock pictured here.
11:30
